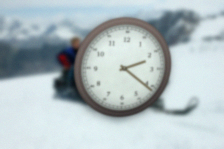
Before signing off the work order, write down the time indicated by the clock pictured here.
2:21
